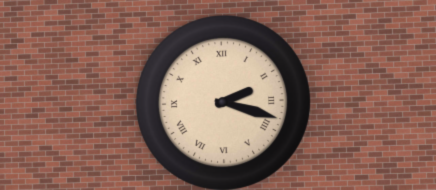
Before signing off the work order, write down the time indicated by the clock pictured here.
2:18
